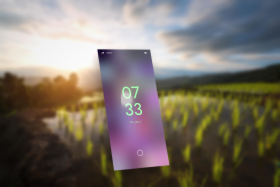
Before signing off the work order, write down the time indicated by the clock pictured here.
7:33
